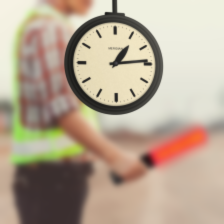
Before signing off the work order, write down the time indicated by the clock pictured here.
1:14
